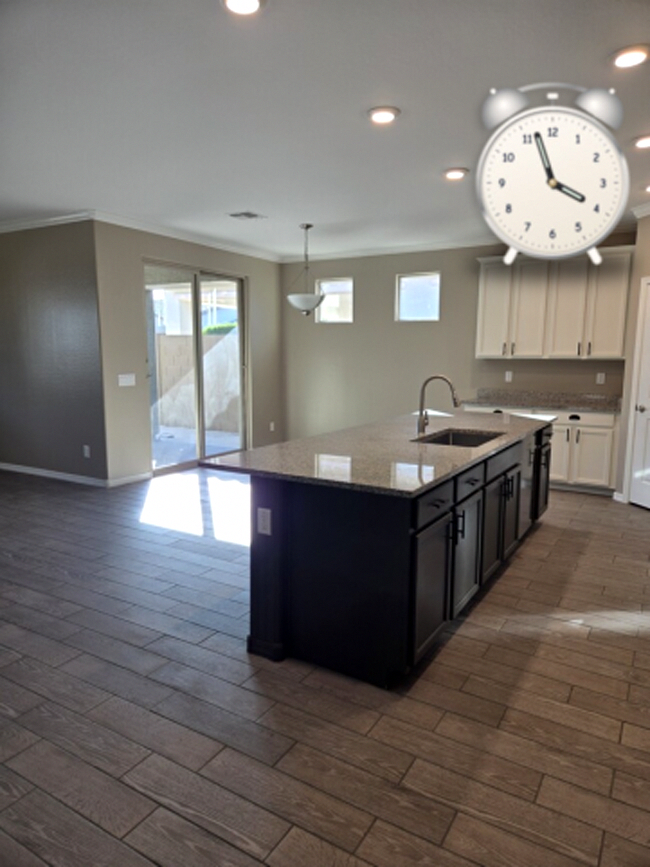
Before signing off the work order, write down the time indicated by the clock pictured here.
3:57
